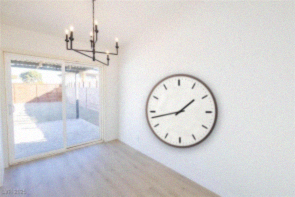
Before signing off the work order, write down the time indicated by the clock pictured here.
1:43
